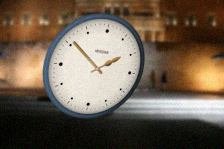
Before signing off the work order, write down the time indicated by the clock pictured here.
1:51
